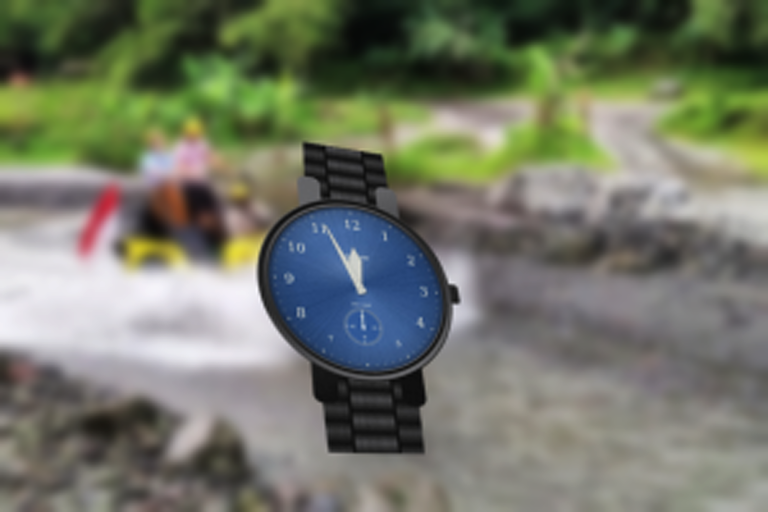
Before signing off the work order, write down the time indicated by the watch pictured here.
11:56
